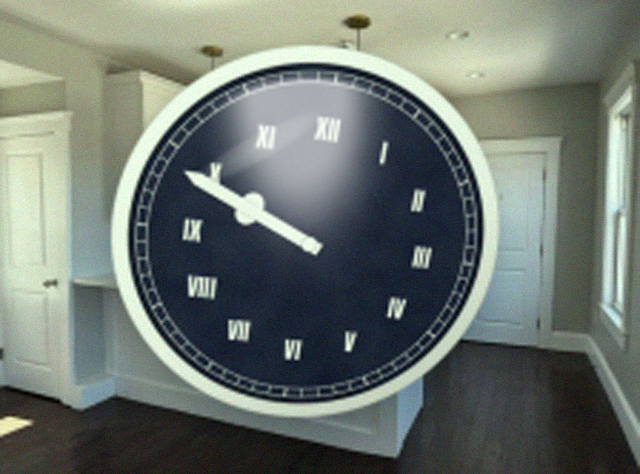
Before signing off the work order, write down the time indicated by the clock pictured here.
9:49
